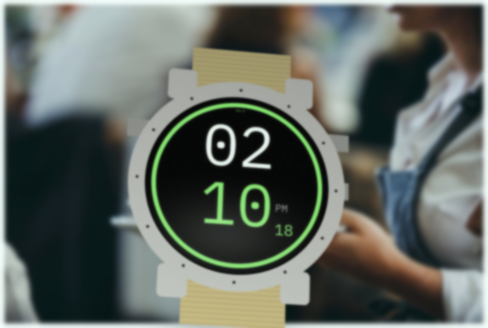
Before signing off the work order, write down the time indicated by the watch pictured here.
2:10:18
